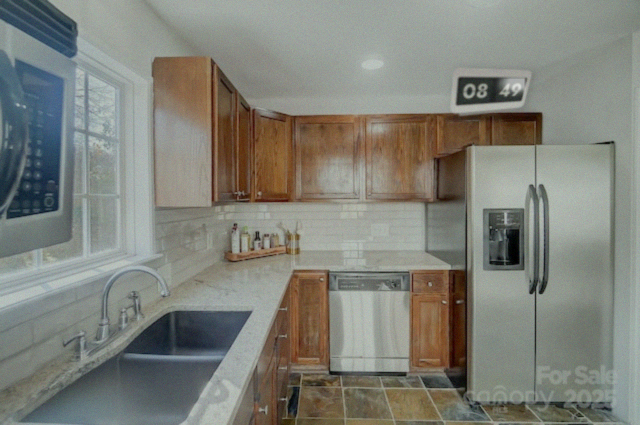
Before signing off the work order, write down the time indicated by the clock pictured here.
8:49
